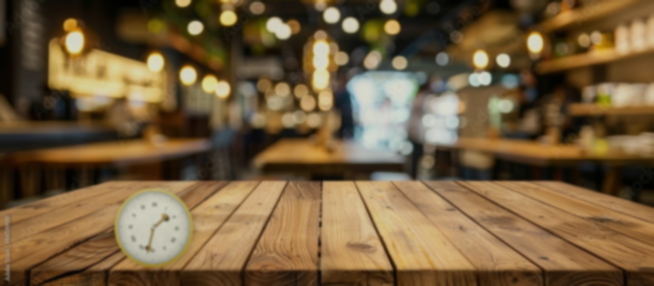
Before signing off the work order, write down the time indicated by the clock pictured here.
1:32
